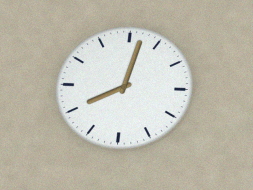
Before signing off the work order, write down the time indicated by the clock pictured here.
8:02
